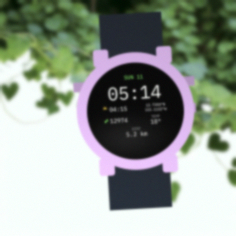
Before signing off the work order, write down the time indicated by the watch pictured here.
5:14
